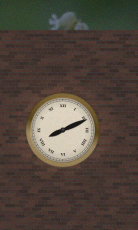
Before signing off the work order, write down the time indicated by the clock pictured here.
8:11
